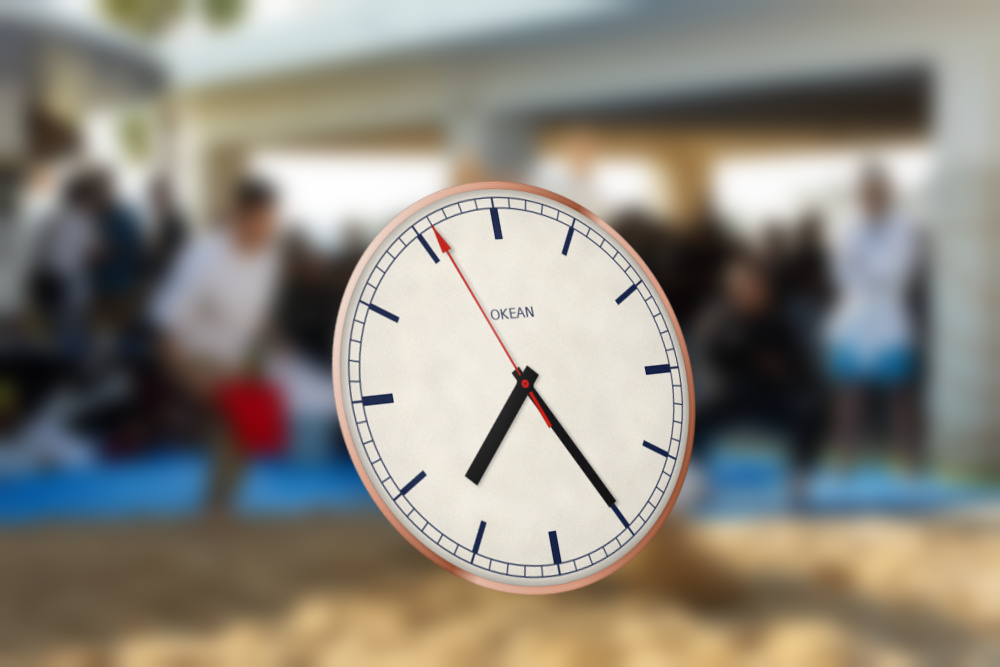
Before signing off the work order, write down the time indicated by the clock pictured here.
7:24:56
